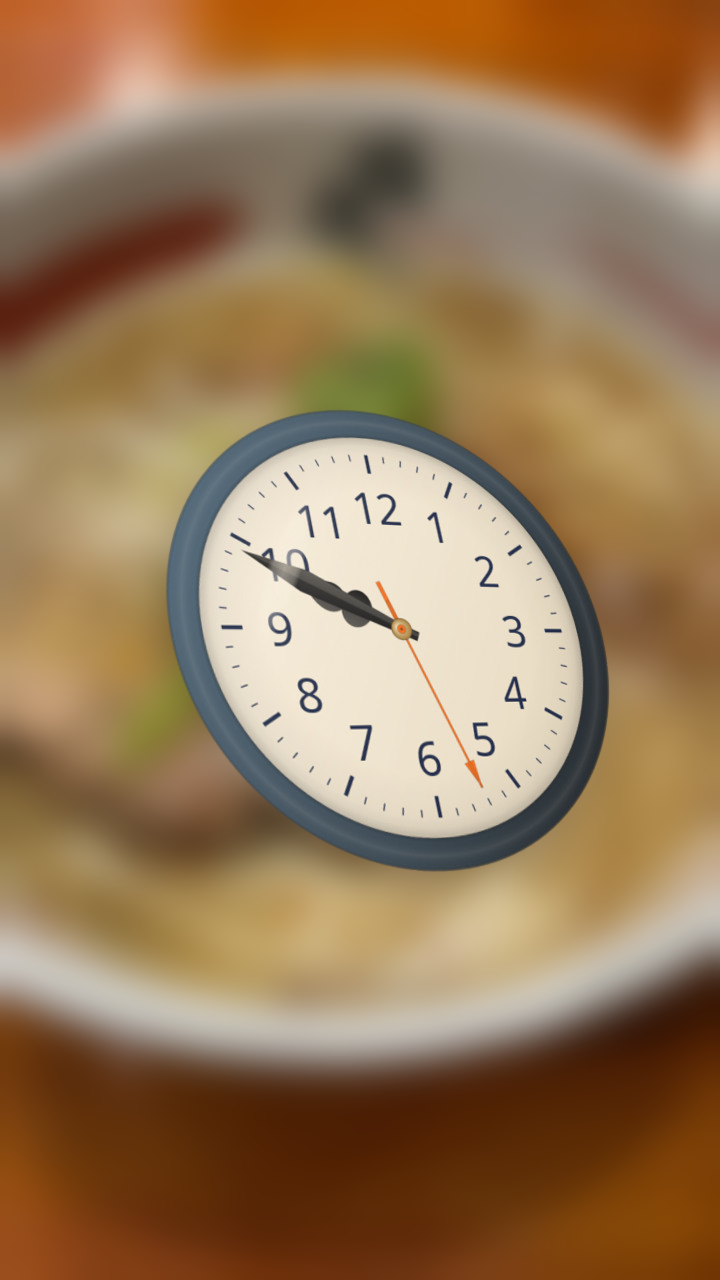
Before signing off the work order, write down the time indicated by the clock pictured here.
9:49:27
